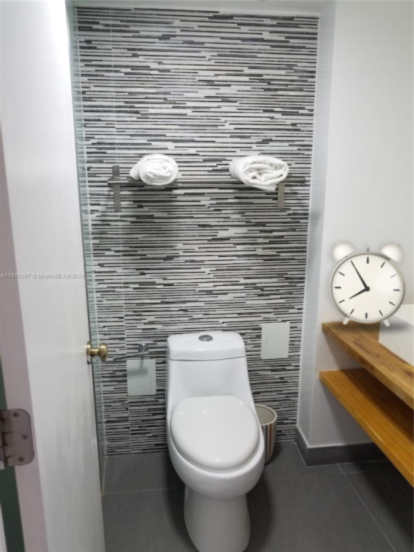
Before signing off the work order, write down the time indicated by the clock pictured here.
7:55
